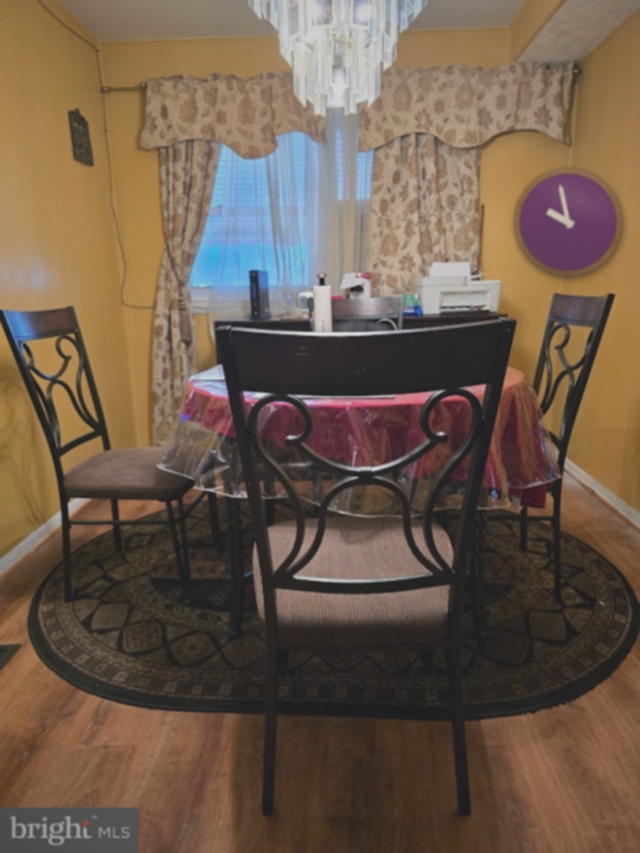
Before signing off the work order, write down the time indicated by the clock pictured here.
9:58
